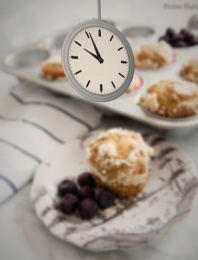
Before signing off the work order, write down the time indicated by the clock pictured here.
9:56
